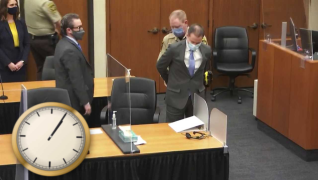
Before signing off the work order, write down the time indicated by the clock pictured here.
1:05
